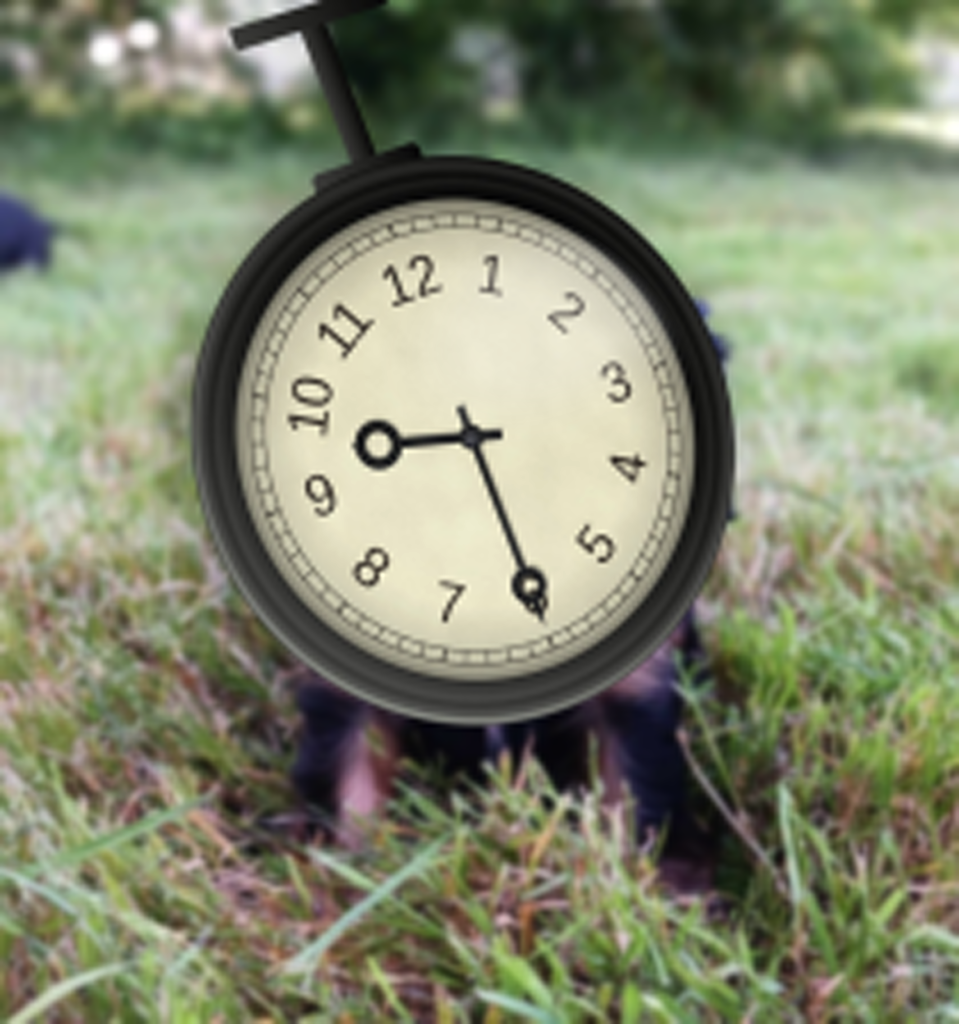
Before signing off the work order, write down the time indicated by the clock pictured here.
9:30
